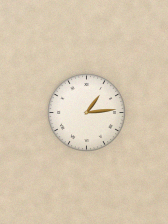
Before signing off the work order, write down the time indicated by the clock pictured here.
1:14
